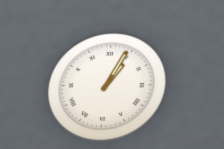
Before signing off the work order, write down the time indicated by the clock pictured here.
1:04
